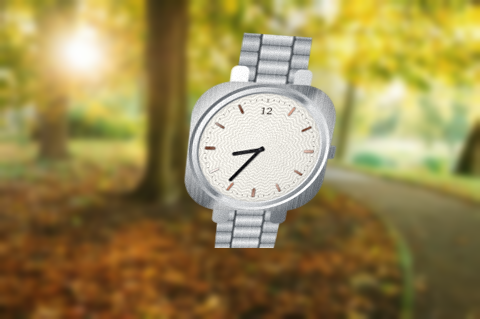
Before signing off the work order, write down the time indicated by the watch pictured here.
8:36
